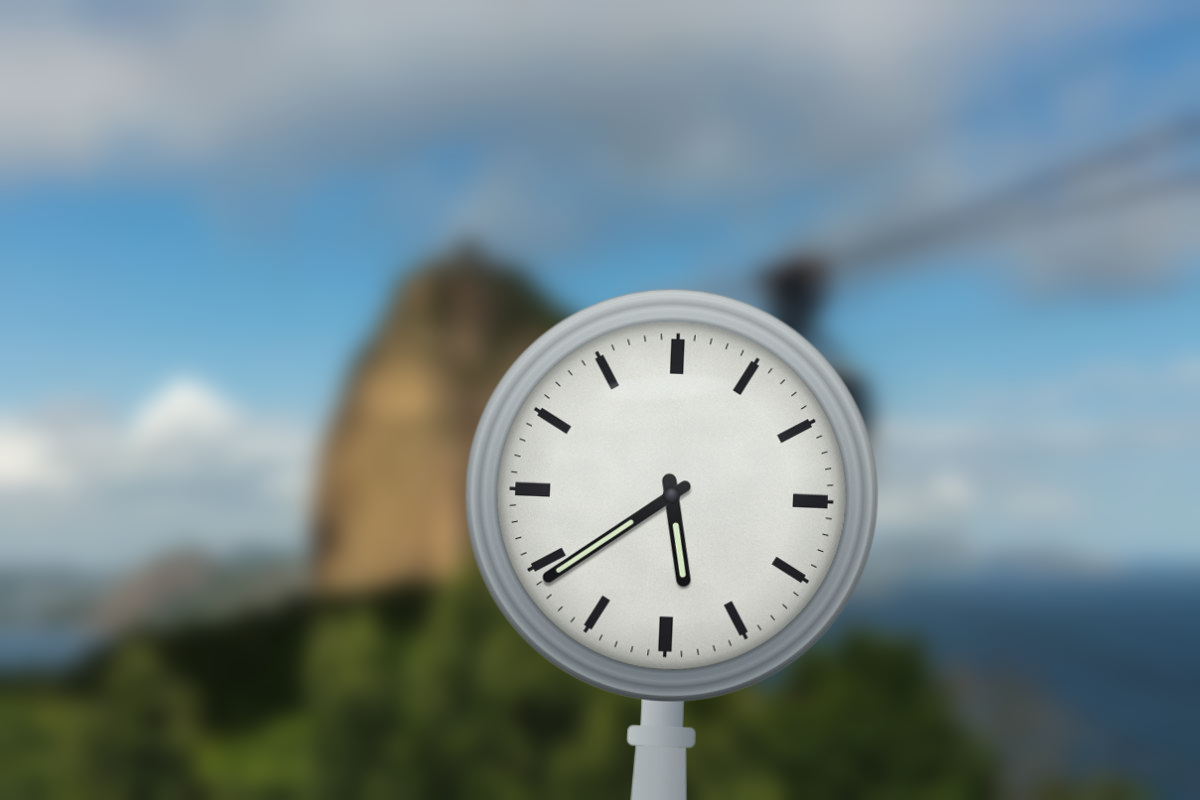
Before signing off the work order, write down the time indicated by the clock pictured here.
5:39
